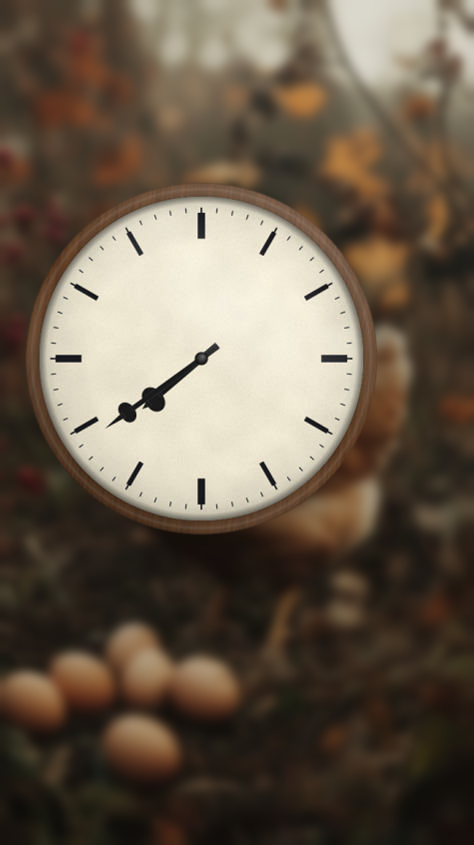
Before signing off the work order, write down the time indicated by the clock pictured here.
7:39
